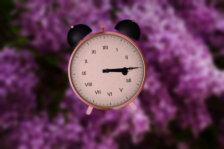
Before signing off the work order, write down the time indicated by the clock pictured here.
3:15
